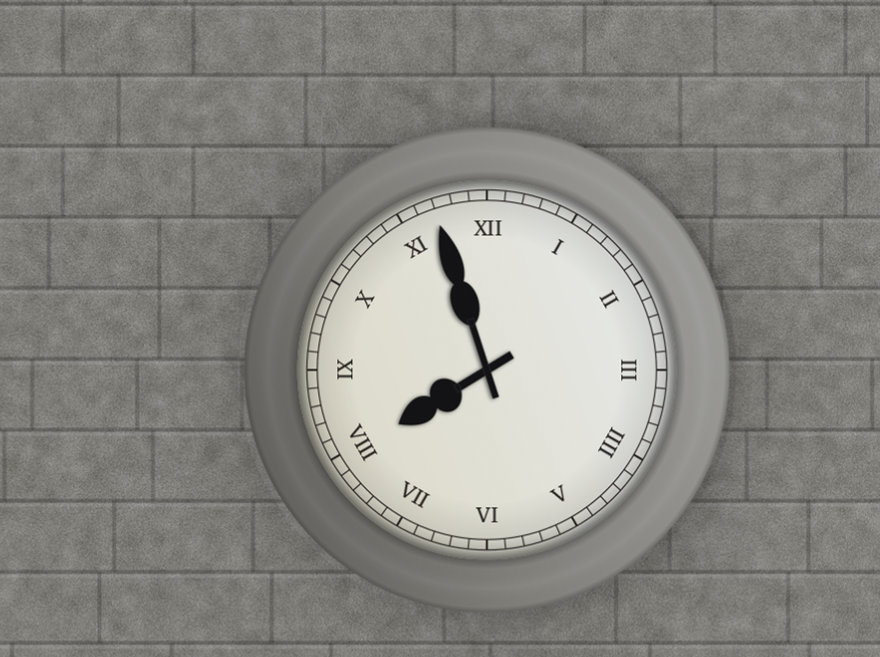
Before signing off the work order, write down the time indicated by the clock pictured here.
7:57
